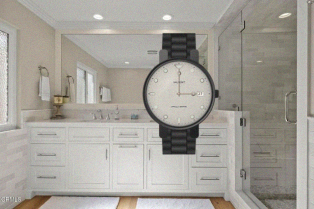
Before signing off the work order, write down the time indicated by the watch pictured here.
3:00
